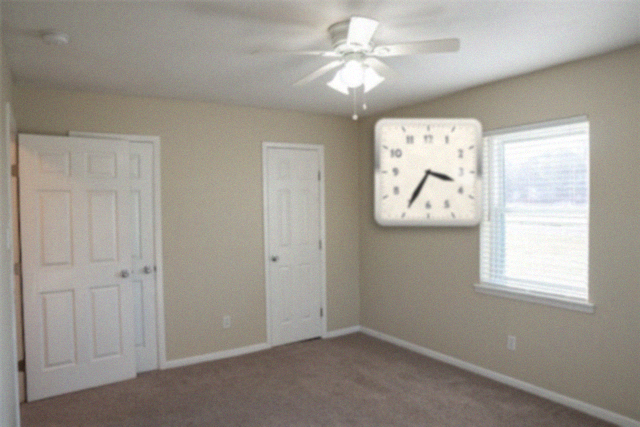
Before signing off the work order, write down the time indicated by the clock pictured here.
3:35
